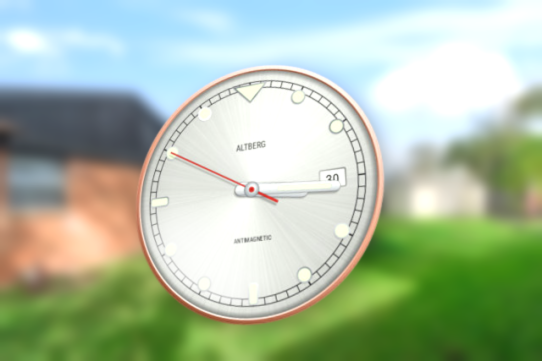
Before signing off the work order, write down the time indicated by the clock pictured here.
3:15:50
